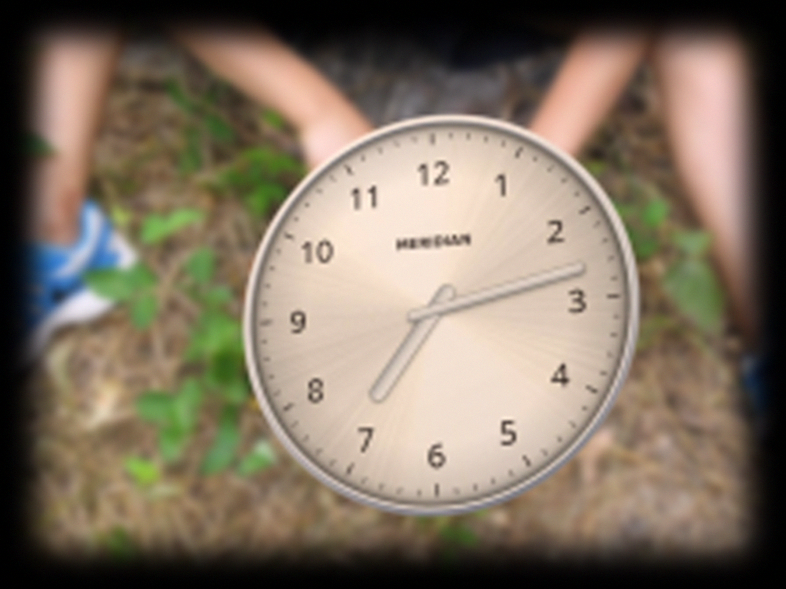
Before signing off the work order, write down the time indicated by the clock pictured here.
7:13
